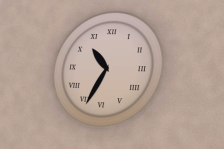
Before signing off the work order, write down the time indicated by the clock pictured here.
10:34
